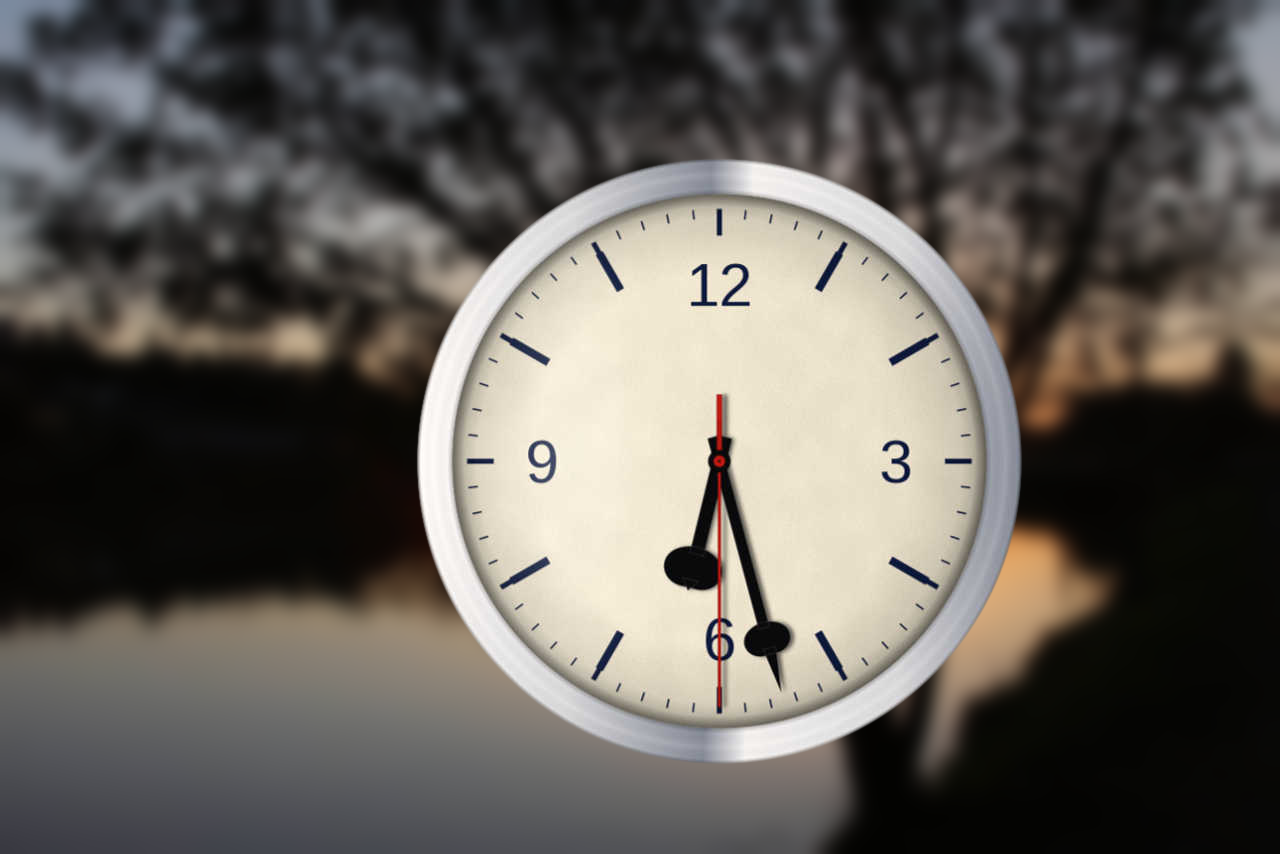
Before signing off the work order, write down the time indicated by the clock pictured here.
6:27:30
